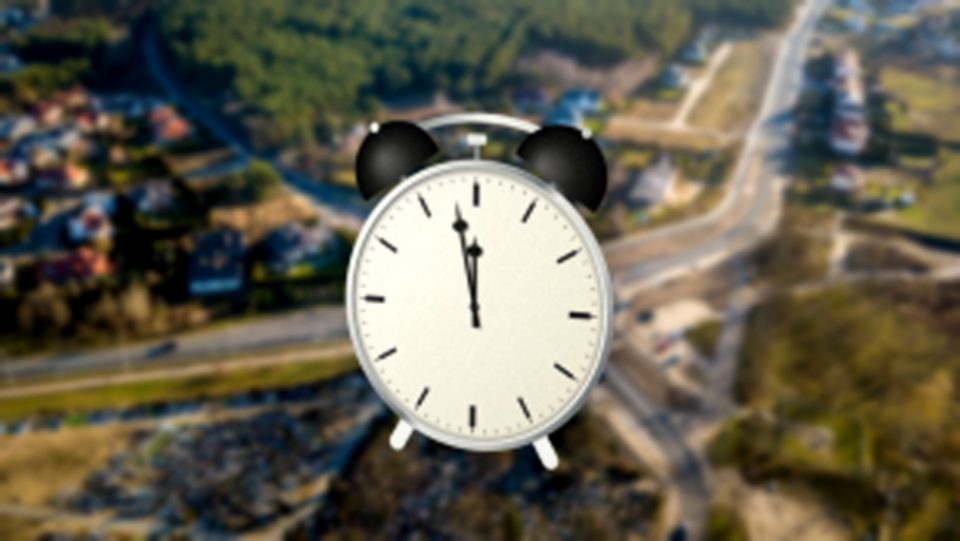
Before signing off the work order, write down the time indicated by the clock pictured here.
11:58
